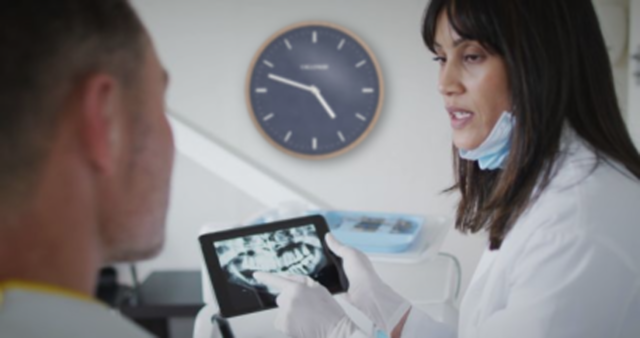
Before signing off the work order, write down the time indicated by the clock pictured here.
4:48
